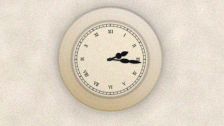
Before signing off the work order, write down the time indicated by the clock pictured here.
2:16
